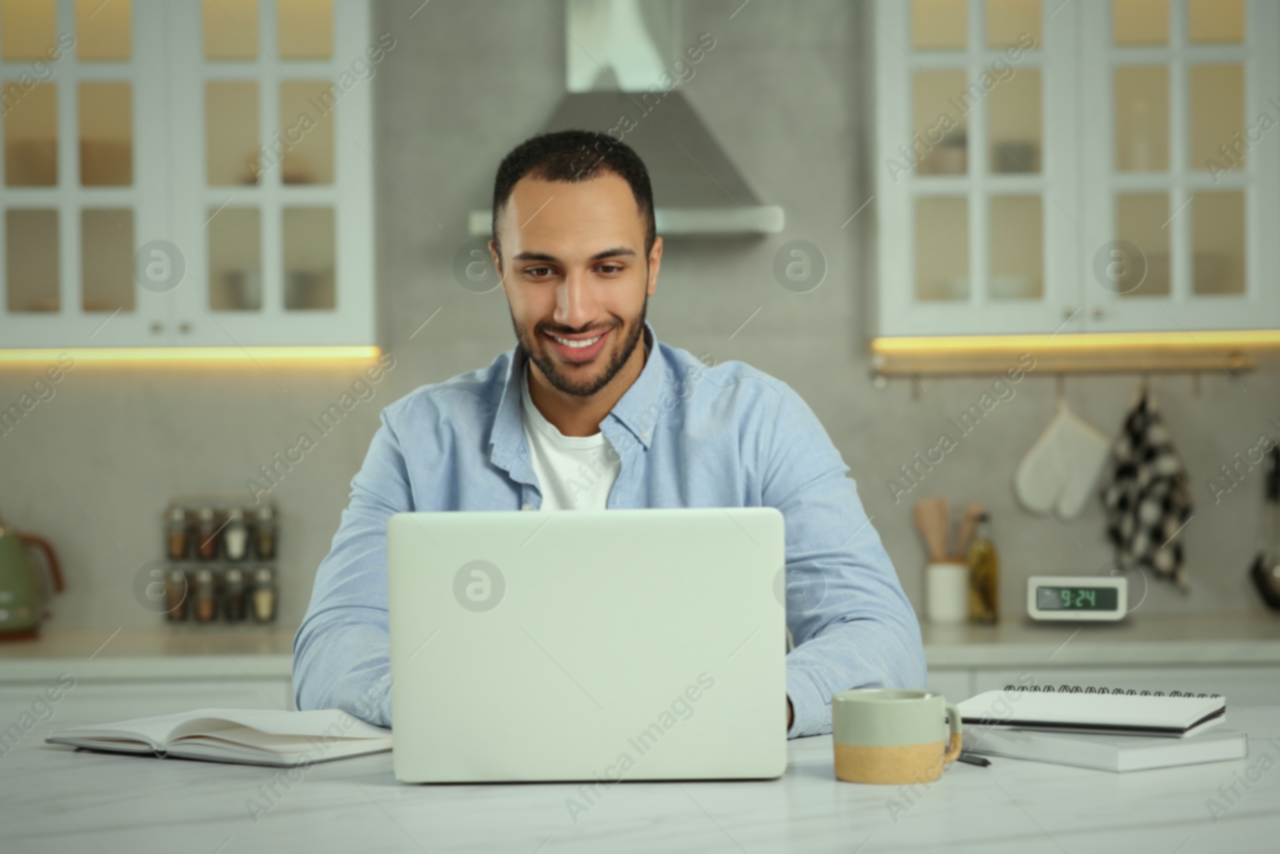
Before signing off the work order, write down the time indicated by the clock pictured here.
9:24
